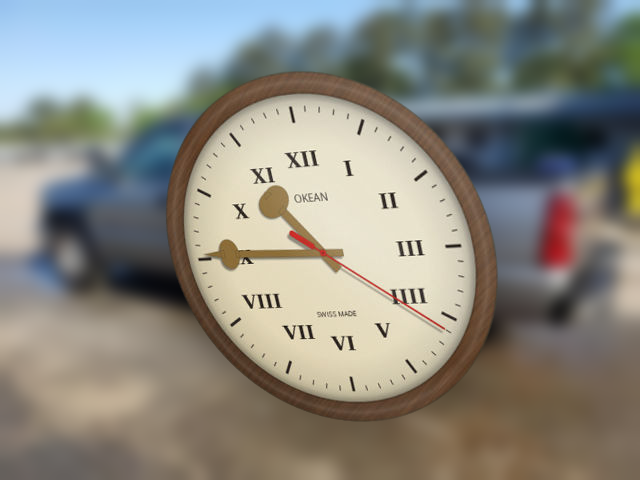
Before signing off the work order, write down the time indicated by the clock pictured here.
10:45:21
